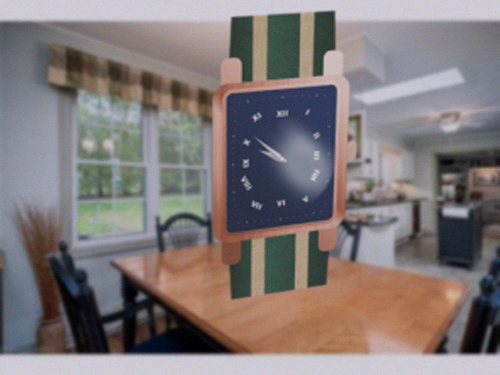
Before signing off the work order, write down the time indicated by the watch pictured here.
9:52
